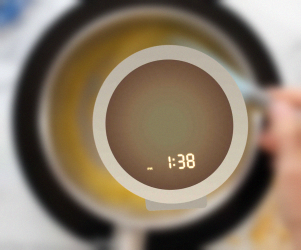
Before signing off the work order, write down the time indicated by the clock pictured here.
1:38
